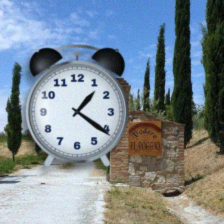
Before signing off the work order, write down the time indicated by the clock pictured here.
1:21
